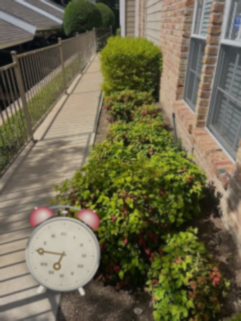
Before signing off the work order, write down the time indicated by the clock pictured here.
6:46
